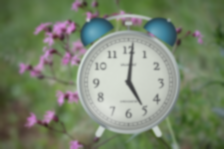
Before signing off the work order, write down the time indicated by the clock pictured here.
5:01
